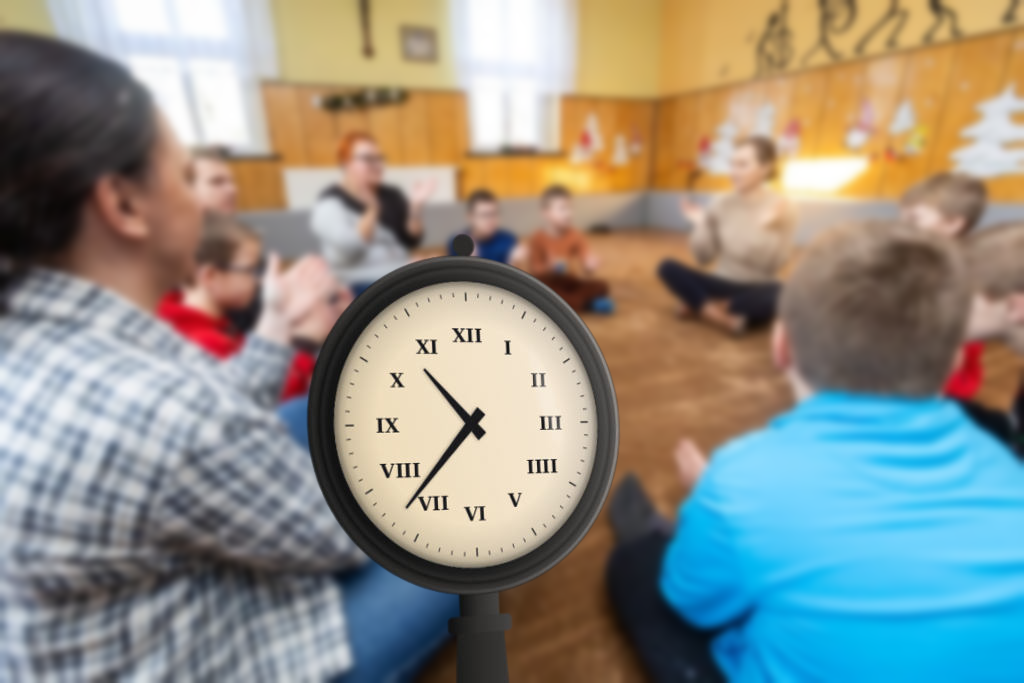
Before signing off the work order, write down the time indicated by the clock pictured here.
10:37
